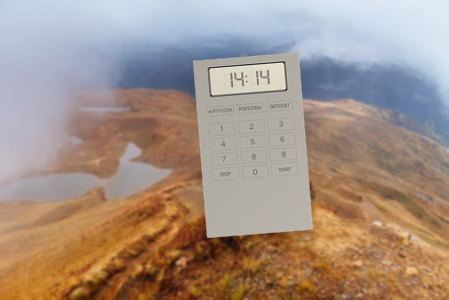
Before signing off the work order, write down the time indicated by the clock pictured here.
14:14
